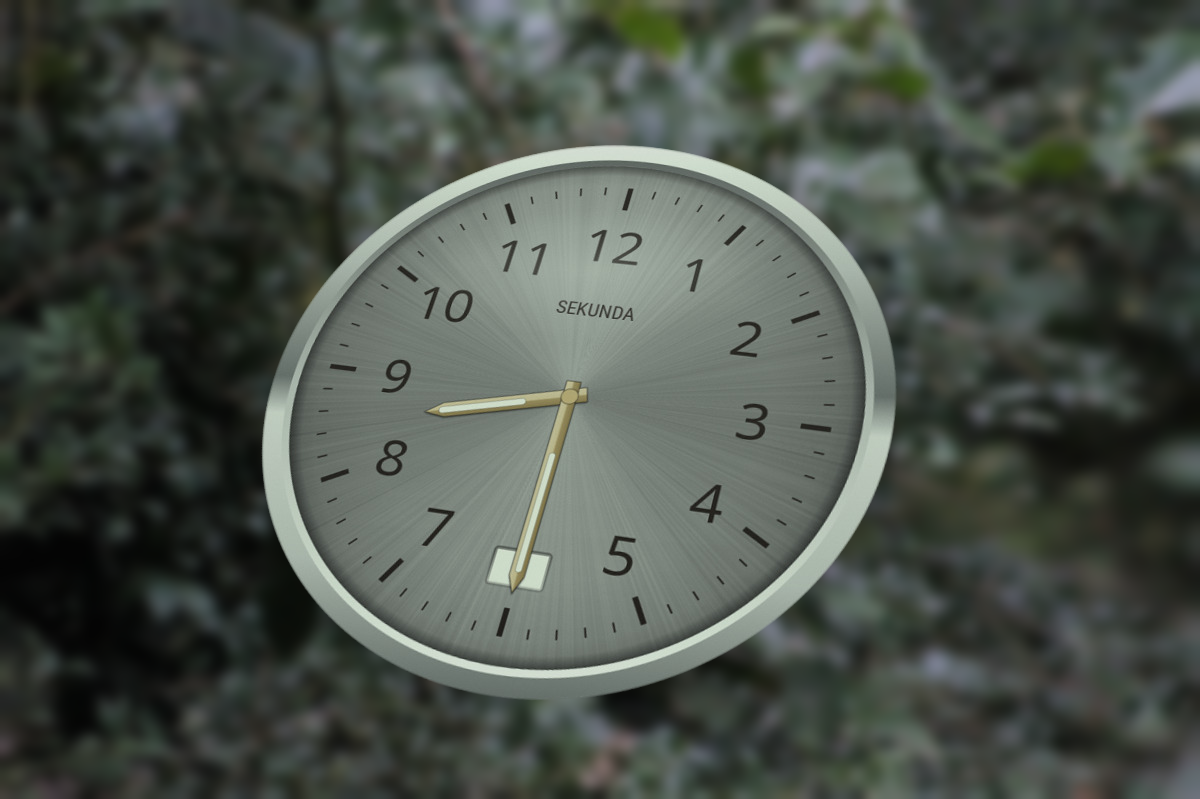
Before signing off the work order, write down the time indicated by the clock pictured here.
8:30
